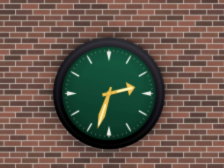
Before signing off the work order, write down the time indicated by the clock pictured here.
2:33
